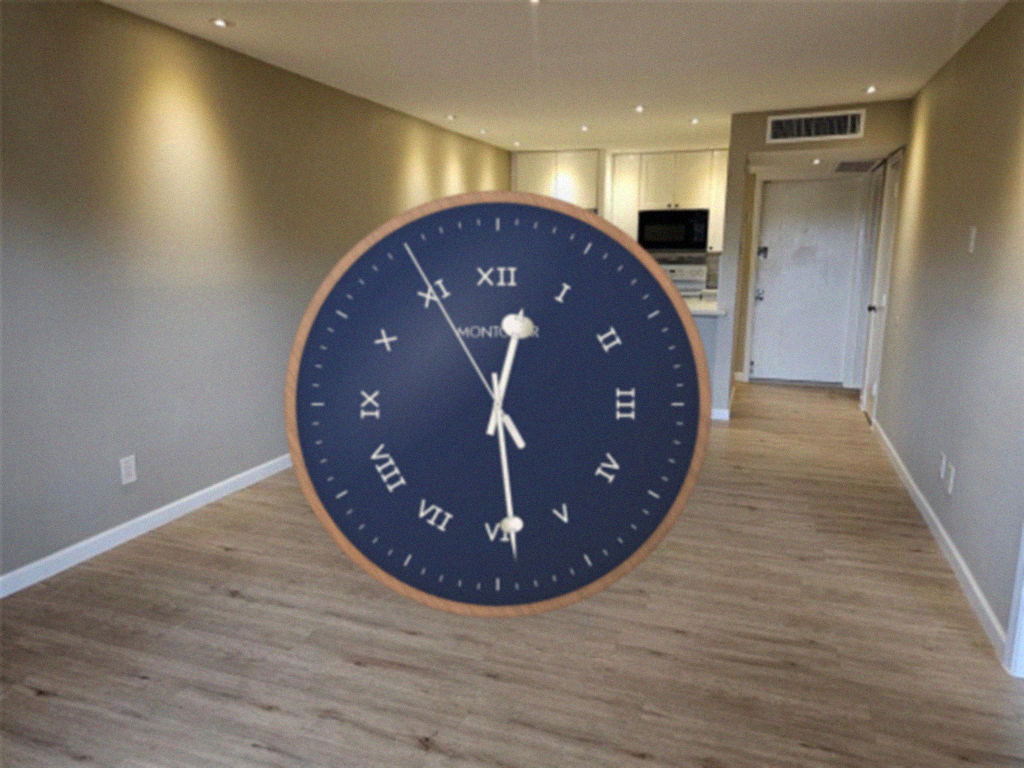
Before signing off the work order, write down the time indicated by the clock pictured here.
12:28:55
